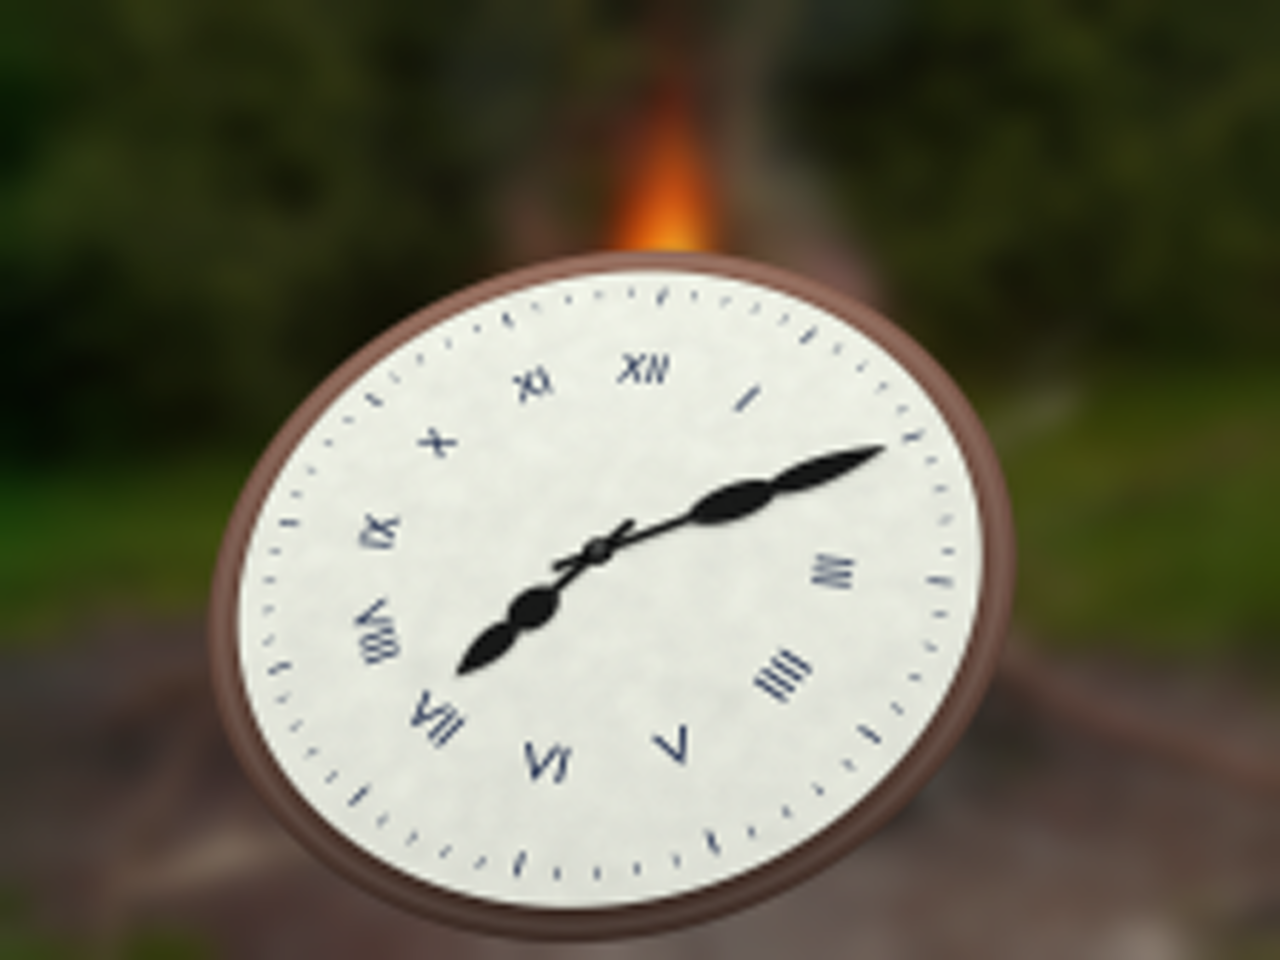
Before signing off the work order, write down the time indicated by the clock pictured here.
7:10
